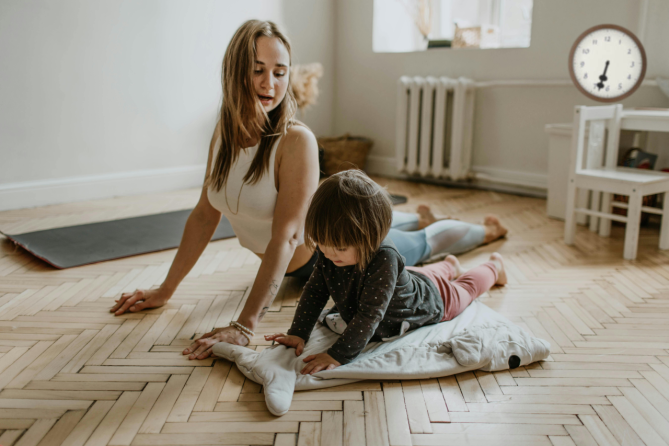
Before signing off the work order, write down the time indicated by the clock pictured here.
6:33
